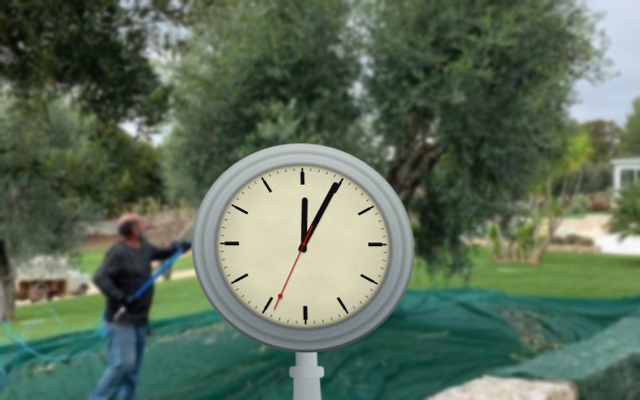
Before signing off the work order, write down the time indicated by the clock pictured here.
12:04:34
